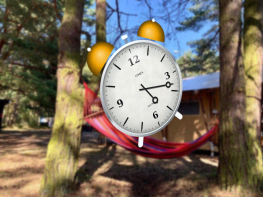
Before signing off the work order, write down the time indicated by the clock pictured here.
5:18
